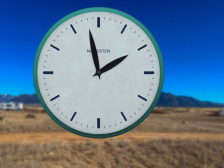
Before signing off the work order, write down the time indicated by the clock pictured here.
1:58
